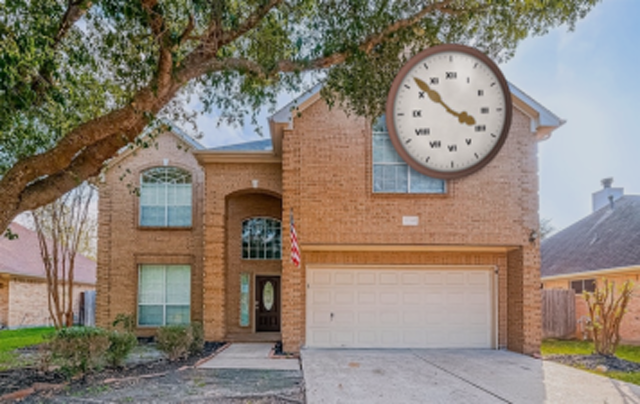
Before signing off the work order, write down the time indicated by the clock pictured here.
3:52
